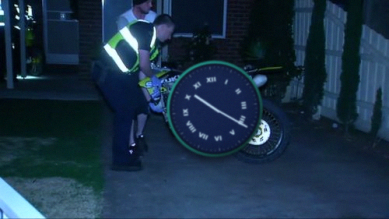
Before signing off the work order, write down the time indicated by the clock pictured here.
10:21
